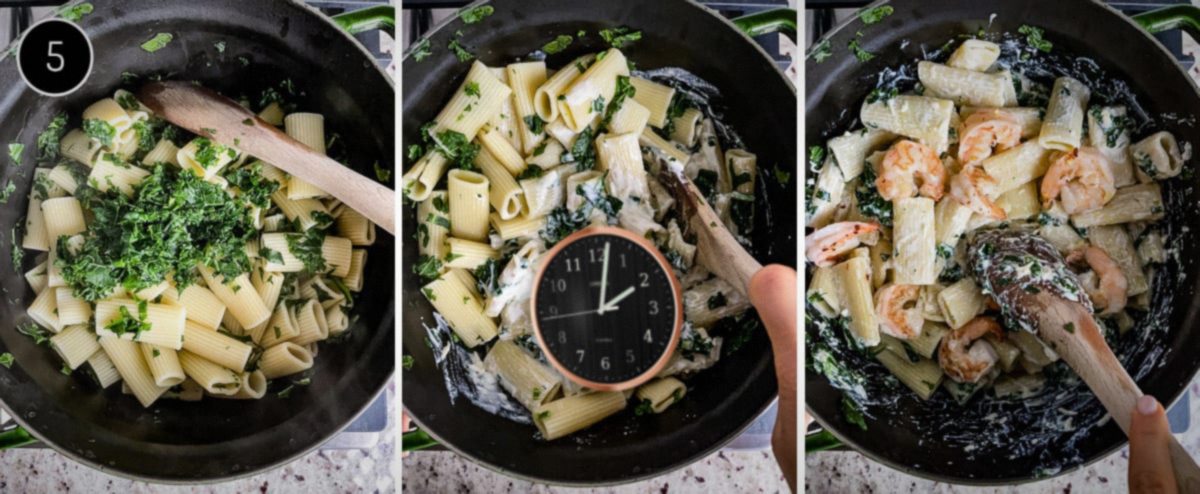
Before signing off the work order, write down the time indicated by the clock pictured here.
2:01:44
